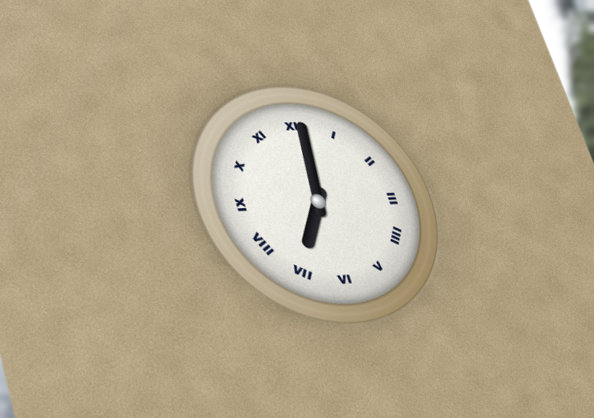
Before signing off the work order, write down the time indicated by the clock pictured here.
7:01
